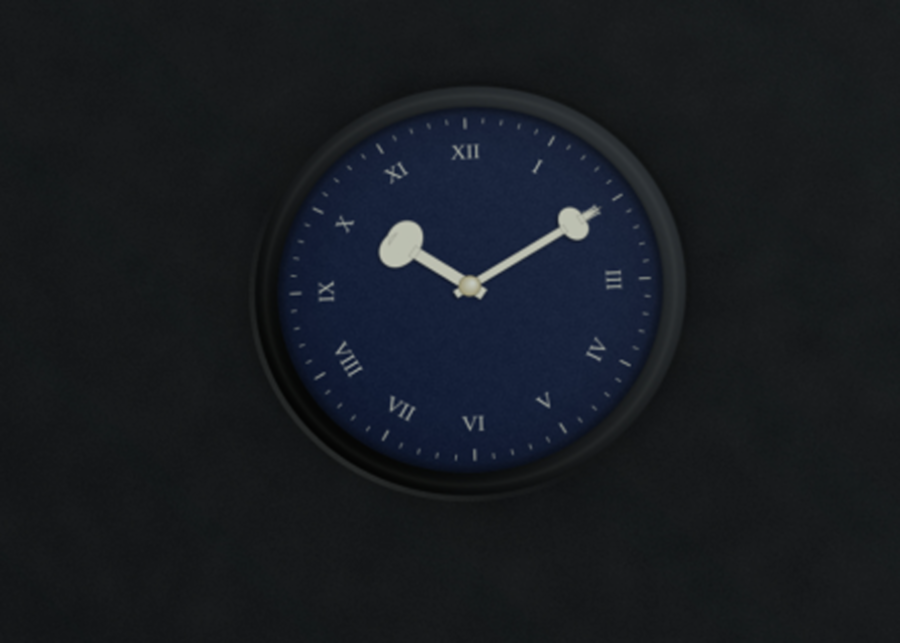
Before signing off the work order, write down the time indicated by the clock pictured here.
10:10
